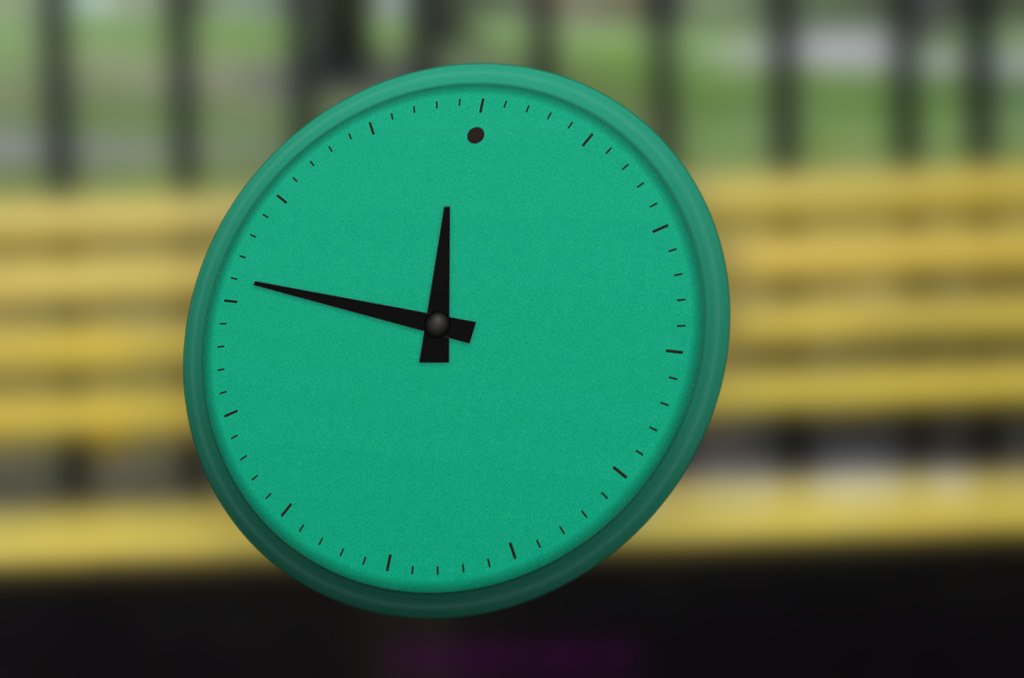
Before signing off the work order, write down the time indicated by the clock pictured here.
11:46
